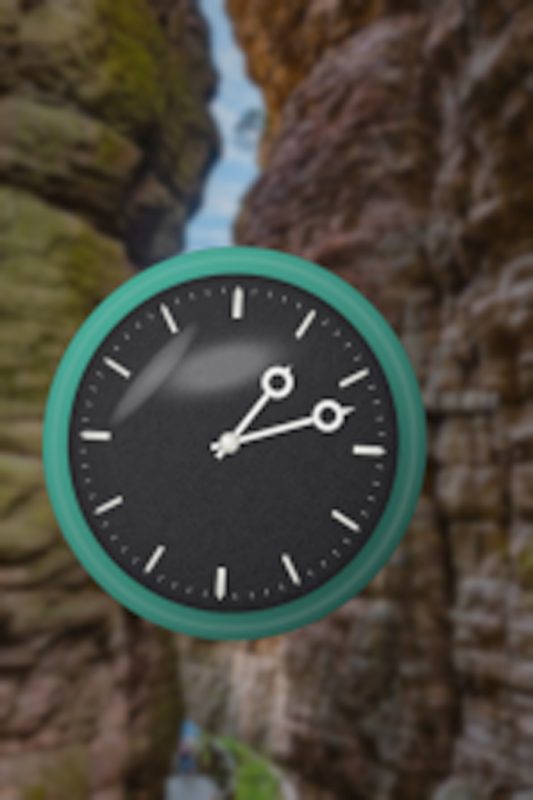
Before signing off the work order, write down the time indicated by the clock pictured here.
1:12
